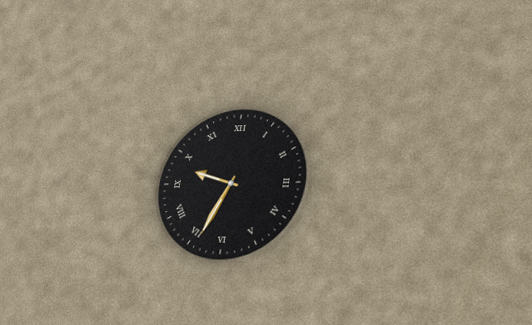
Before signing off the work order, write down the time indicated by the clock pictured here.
9:34
